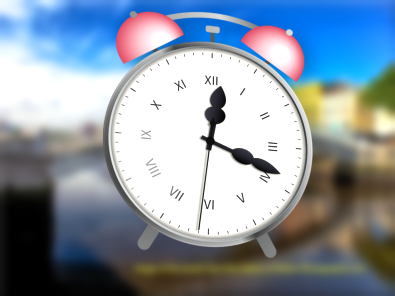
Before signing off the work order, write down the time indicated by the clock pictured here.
12:18:31
